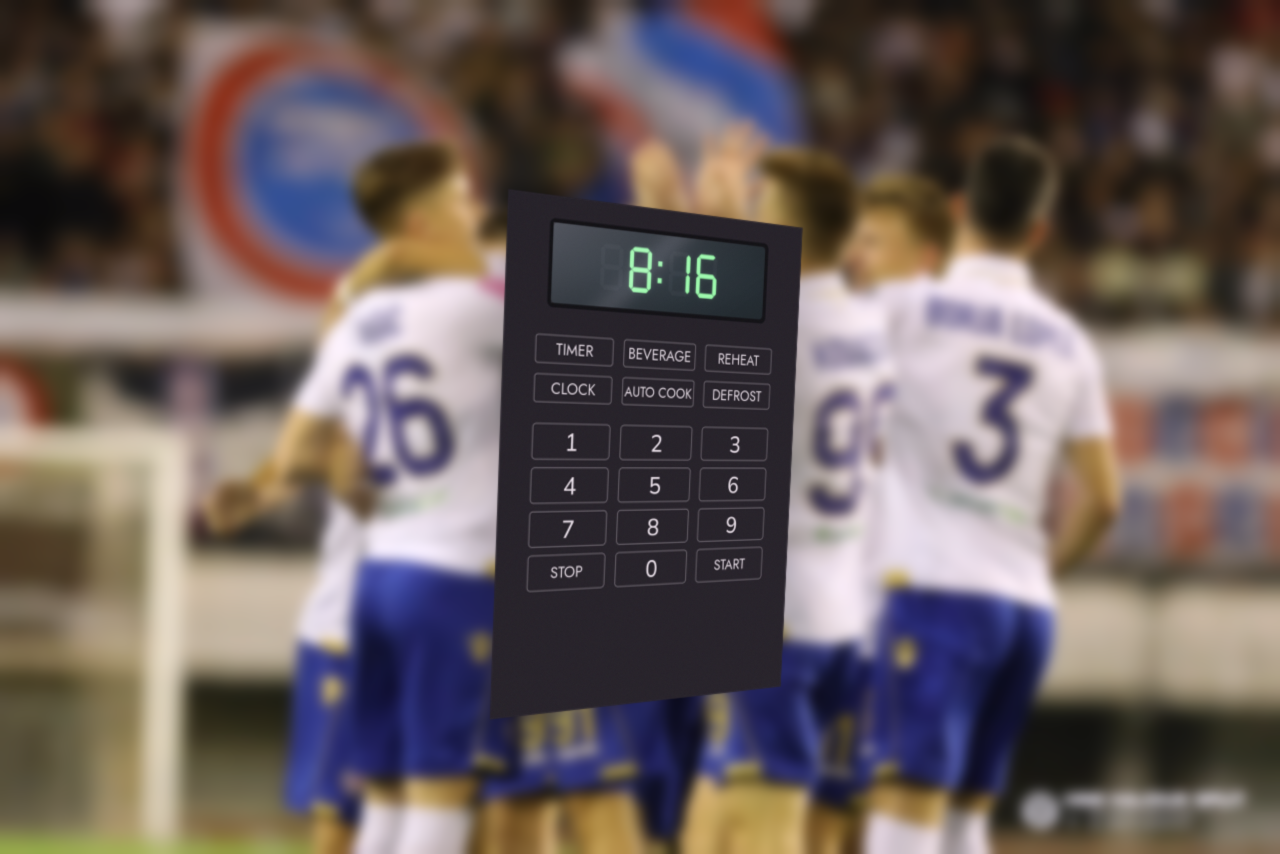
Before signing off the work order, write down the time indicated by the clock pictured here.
8:16
